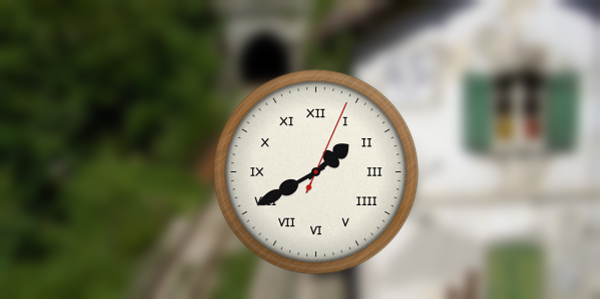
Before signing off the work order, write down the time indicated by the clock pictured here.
1:40:04
